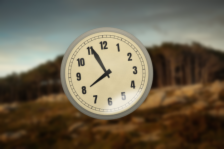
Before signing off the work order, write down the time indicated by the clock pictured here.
7:56
